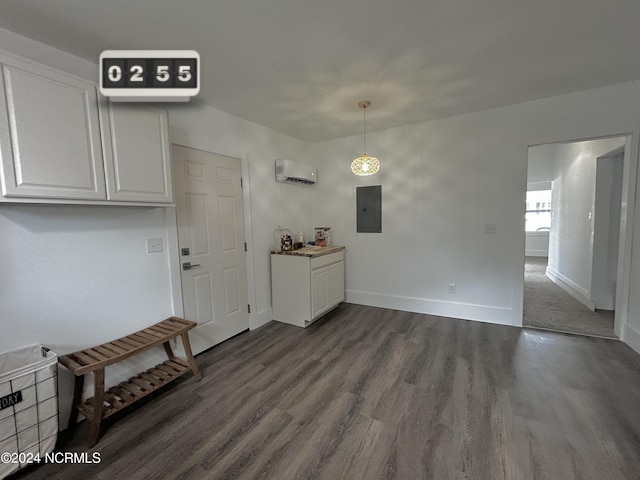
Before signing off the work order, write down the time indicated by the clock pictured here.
2:55
